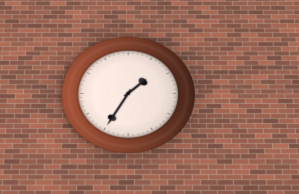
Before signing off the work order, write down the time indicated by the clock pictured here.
1:35
